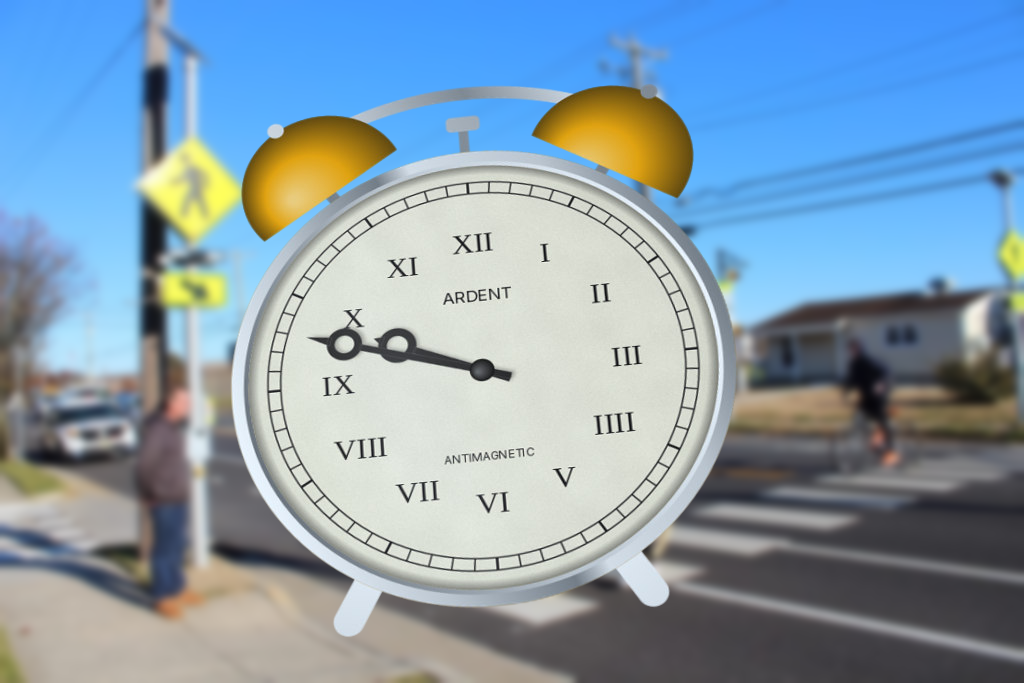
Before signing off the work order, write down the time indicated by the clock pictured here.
9:48
